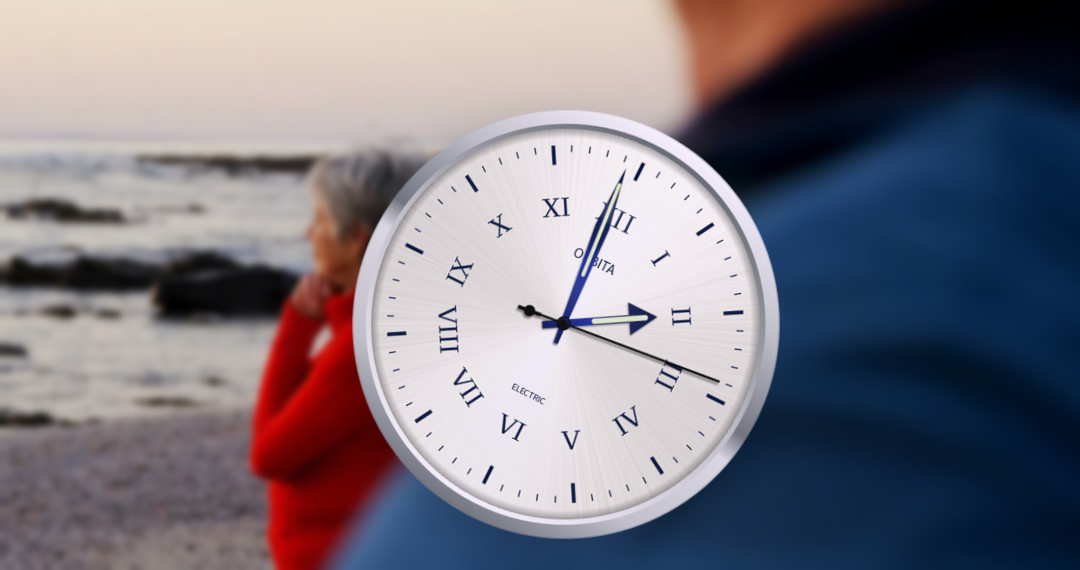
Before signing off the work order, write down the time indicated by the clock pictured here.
1:59:14
